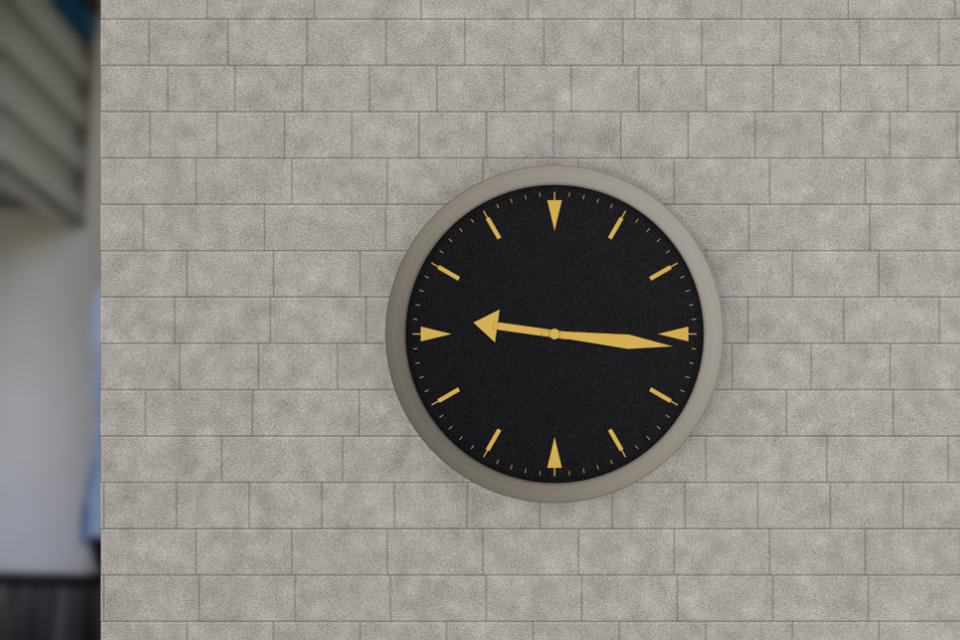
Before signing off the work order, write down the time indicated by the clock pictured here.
9:16
